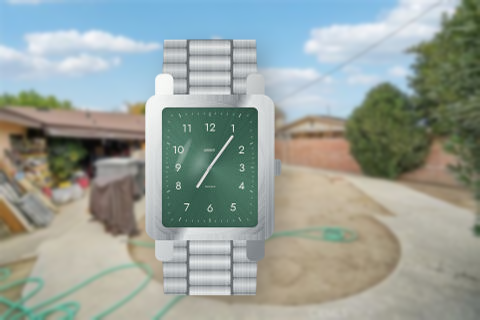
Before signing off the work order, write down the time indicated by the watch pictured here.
7:06
